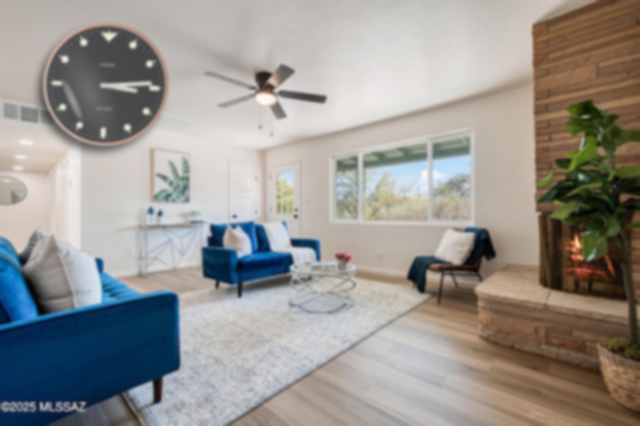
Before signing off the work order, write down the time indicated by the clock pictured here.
3:14
